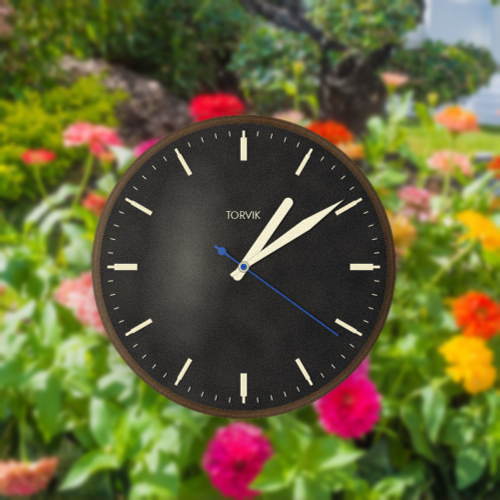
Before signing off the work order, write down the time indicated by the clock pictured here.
1:09:21
